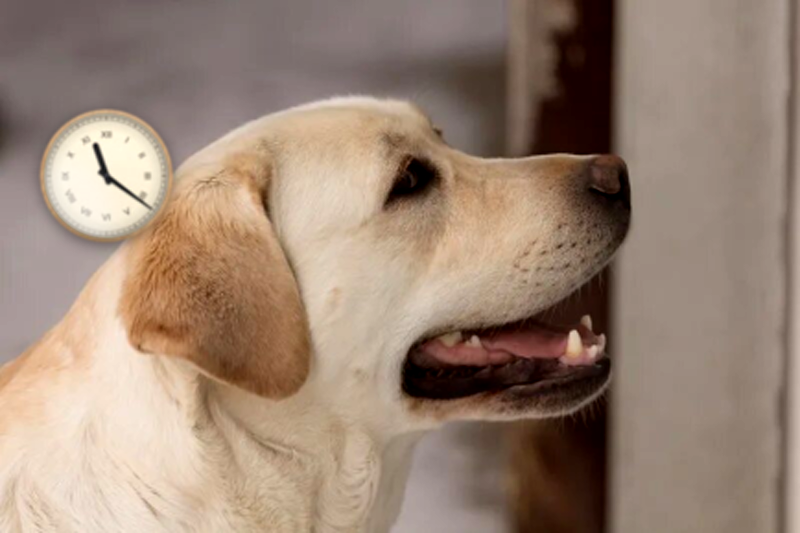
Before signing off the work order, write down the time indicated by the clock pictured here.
11:21
